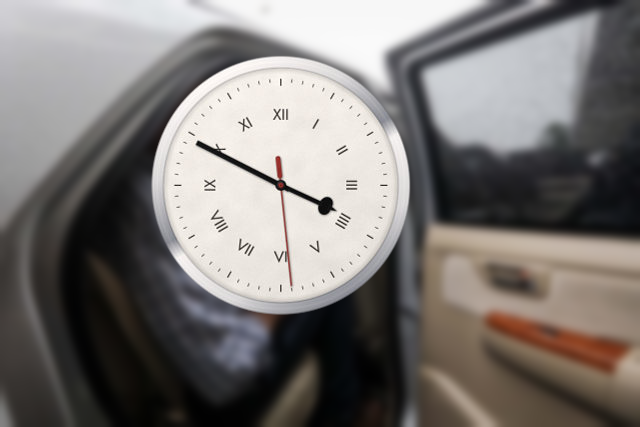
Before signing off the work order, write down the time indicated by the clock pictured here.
3:49:29
